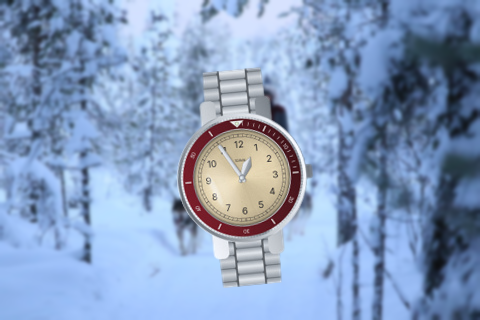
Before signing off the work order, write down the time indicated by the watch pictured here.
12:55
